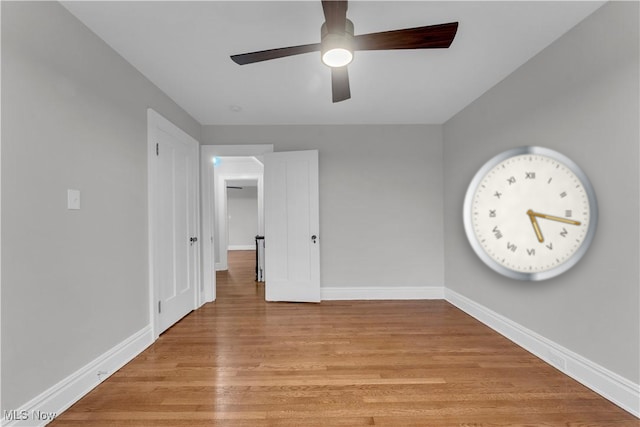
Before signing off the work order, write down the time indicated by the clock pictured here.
5:17
